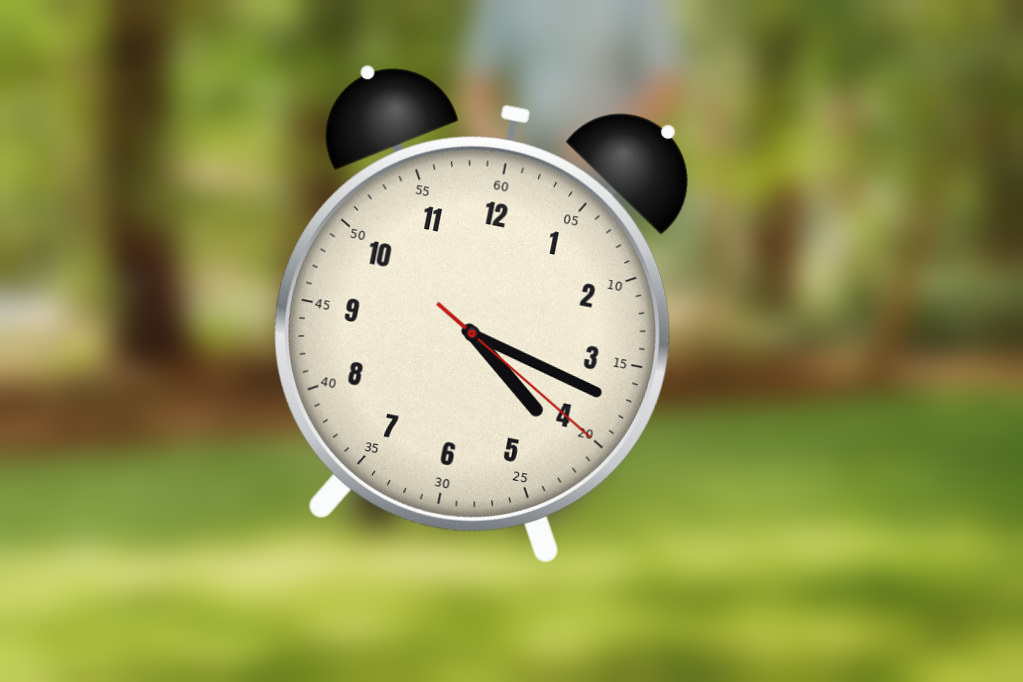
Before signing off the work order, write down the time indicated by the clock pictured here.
4:17:20
